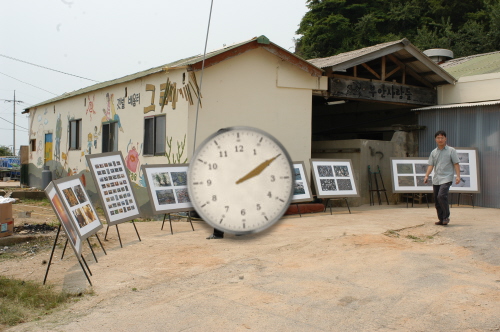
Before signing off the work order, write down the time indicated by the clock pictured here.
2:10
